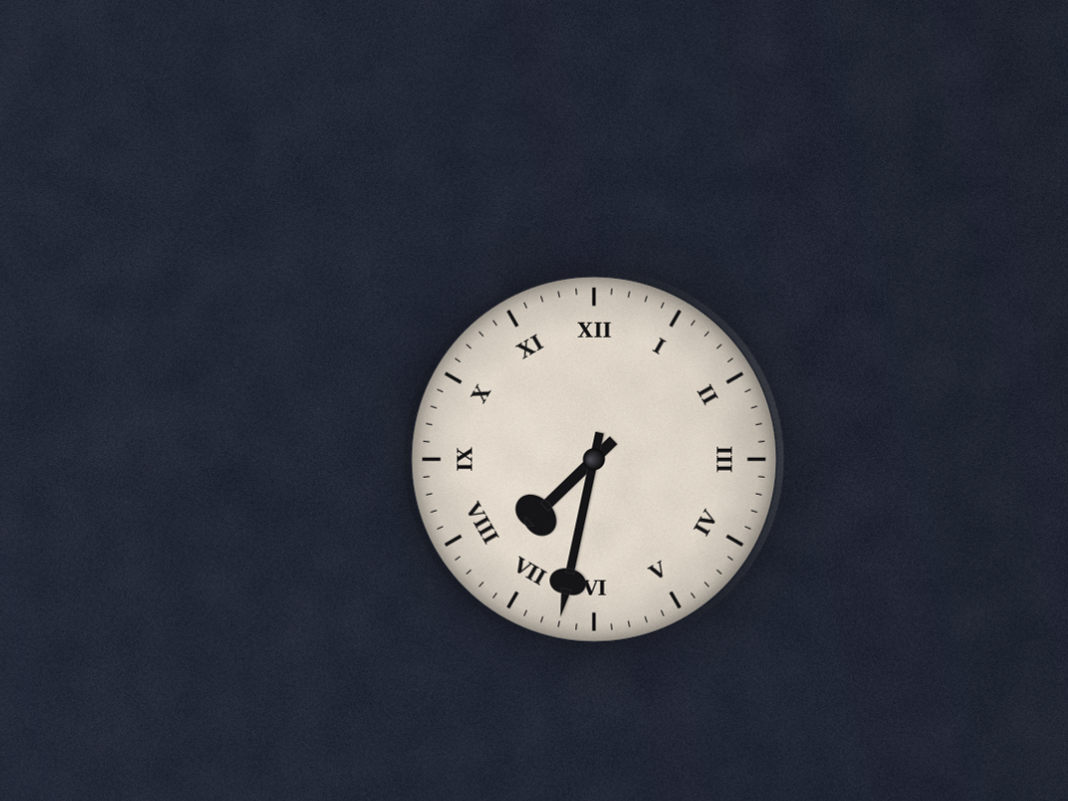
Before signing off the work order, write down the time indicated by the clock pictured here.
7:32
